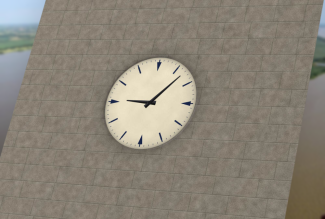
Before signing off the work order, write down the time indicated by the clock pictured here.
9:07
